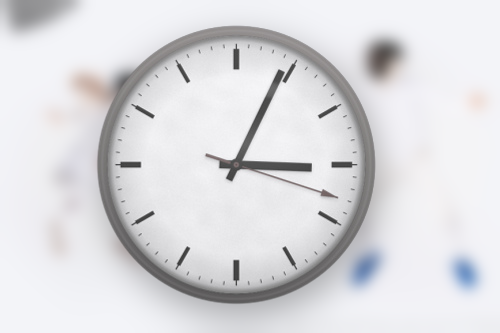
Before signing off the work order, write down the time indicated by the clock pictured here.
3:04:18
